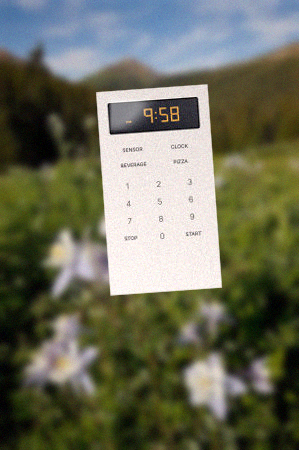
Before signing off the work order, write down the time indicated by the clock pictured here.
9:58
